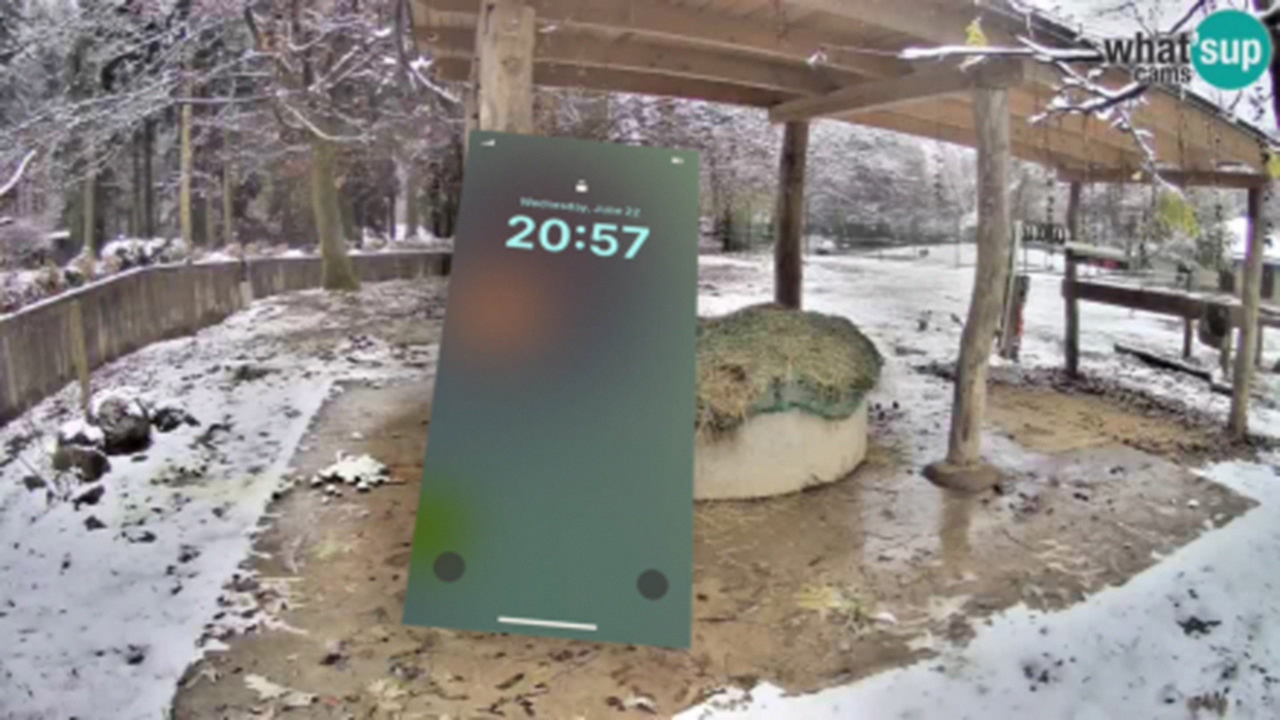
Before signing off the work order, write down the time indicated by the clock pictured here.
20:57
